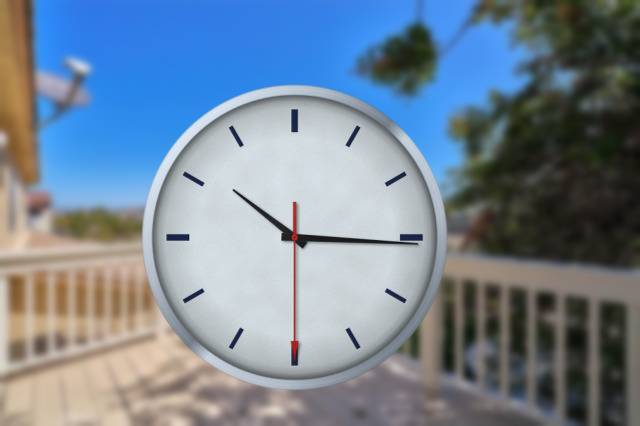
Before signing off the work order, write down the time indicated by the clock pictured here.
10:15:30
